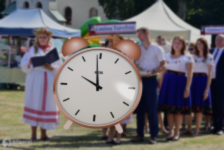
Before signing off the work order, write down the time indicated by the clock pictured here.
9:59
